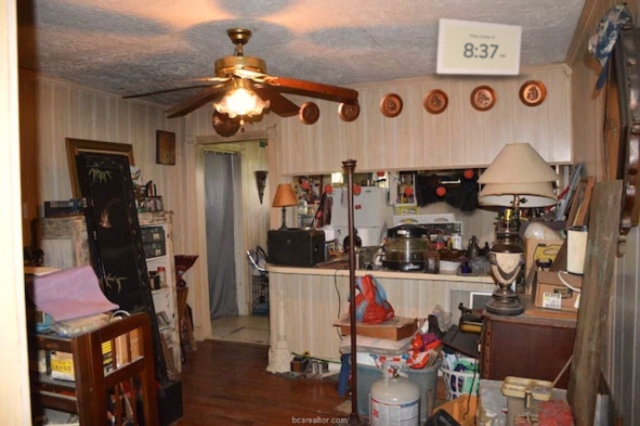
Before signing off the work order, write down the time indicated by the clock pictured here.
8:37
